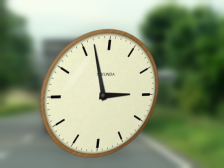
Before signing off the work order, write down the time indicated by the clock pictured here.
2:57
